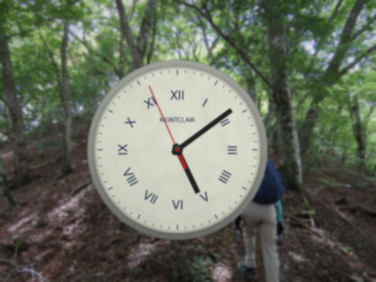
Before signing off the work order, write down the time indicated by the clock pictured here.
5:08:56
